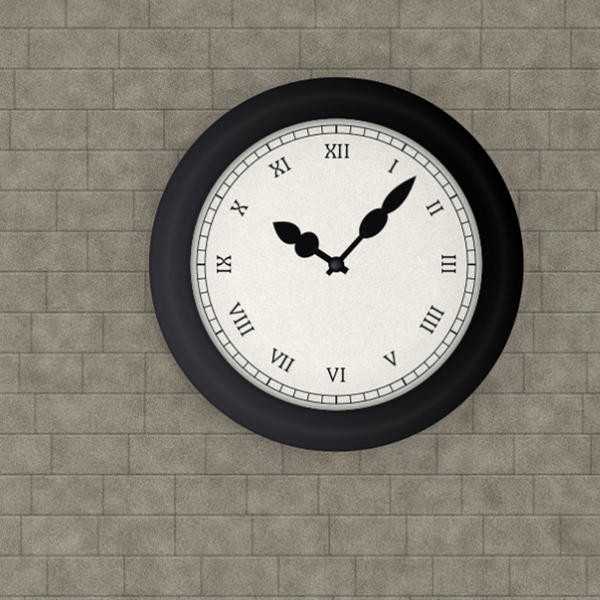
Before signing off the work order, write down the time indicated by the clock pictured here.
10:07
